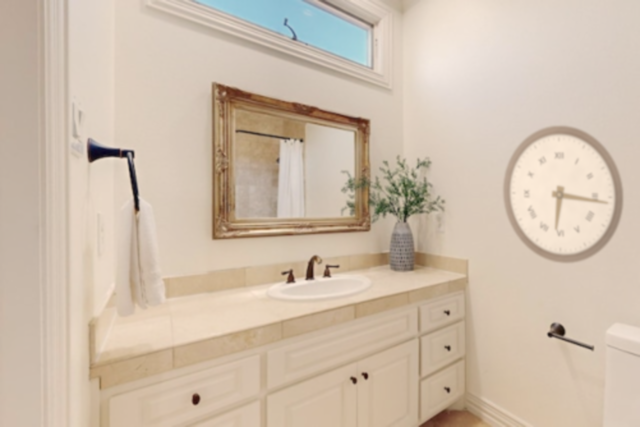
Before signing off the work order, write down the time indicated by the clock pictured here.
6:16
